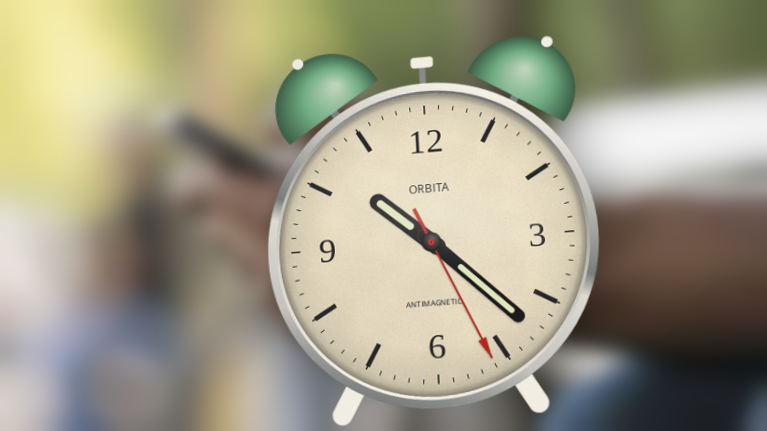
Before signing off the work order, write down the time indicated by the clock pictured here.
10:22:26
